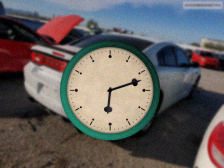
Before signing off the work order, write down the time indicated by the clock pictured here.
6:12
